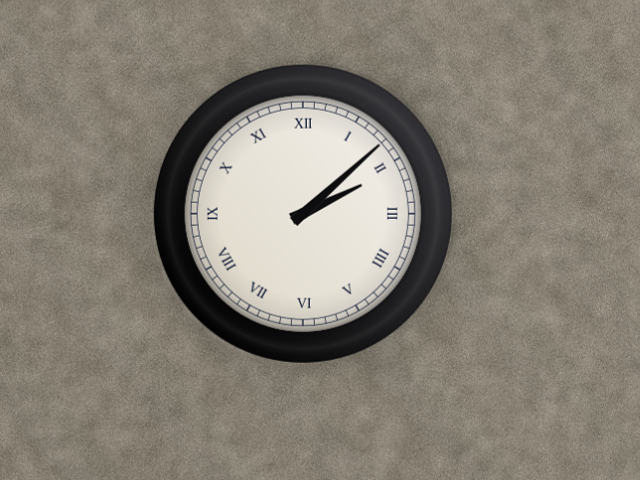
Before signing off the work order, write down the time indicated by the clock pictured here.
2:08
